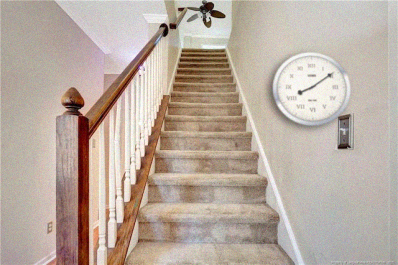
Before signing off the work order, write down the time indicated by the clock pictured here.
8:09
